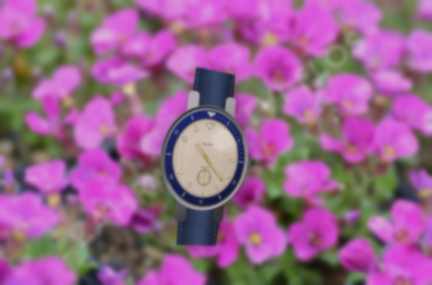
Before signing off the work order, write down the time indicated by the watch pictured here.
10:22
